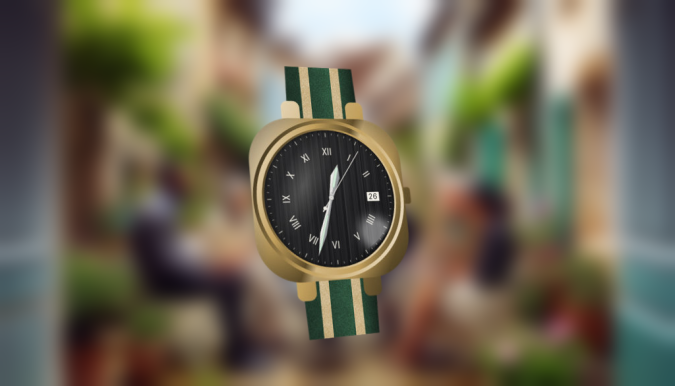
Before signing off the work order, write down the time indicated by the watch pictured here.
12:33:06
